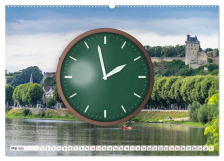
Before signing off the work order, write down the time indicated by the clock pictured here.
1:58
